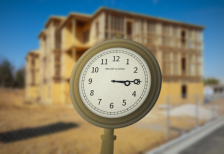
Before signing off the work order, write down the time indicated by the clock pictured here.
3:15
